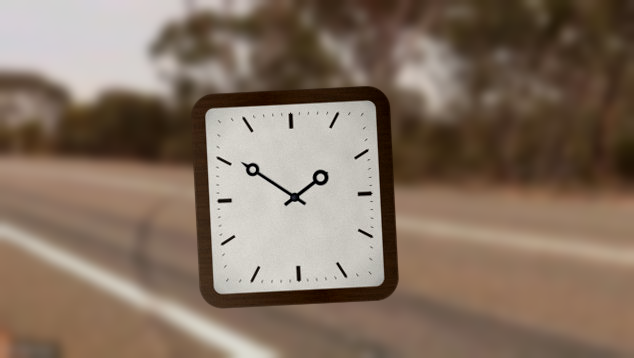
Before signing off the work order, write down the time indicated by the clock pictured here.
1:51
